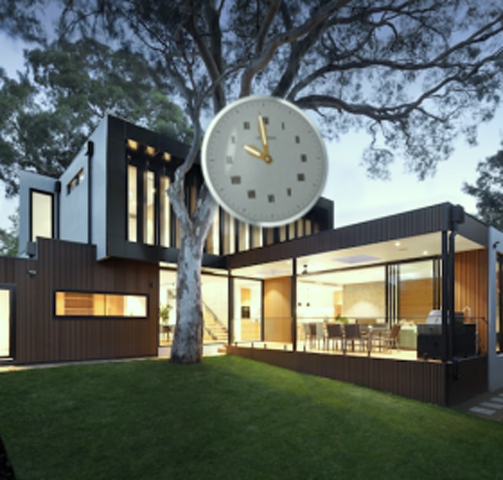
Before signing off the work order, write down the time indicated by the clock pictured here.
9:59
